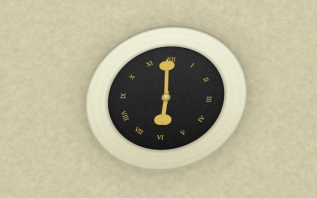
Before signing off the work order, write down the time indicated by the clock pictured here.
5:59
